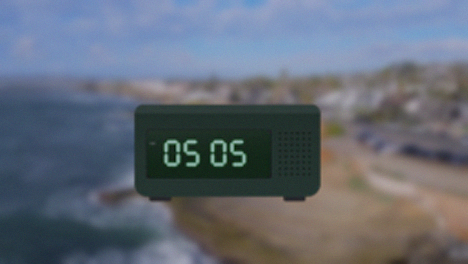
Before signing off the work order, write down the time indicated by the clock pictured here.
5:05
